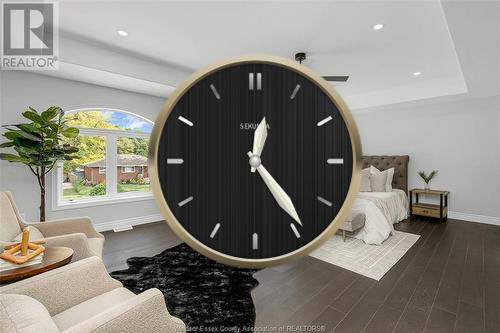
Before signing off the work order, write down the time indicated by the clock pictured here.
12:24
